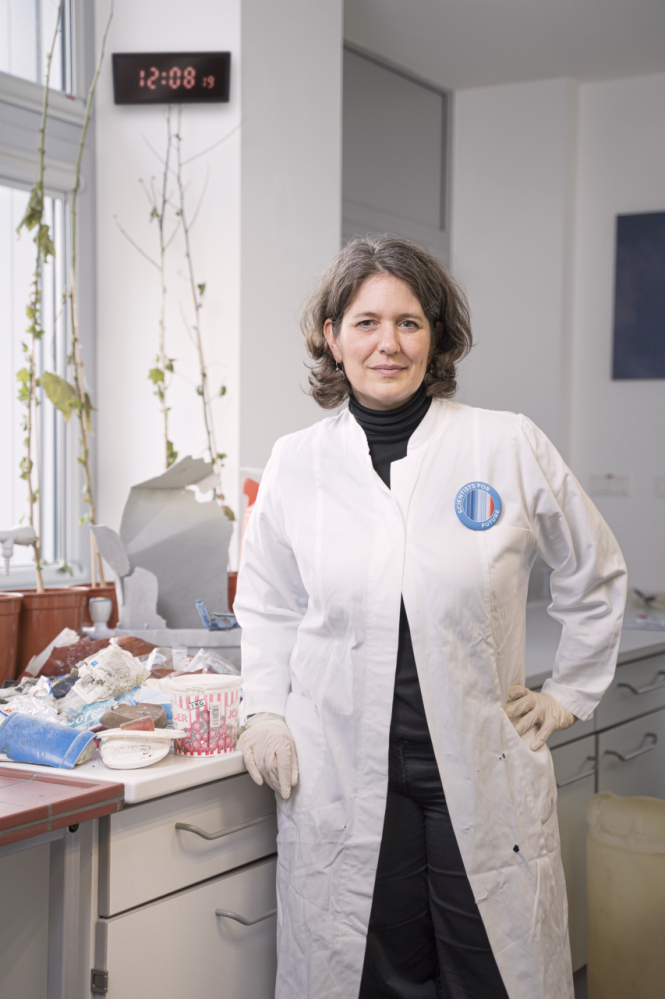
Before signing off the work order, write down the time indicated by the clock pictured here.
12:08:19
